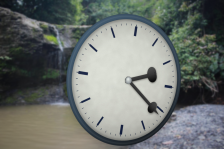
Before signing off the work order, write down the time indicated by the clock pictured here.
2:21
